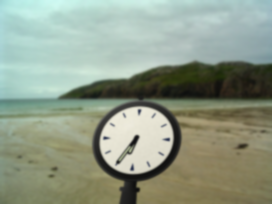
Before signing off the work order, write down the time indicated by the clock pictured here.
6:35
